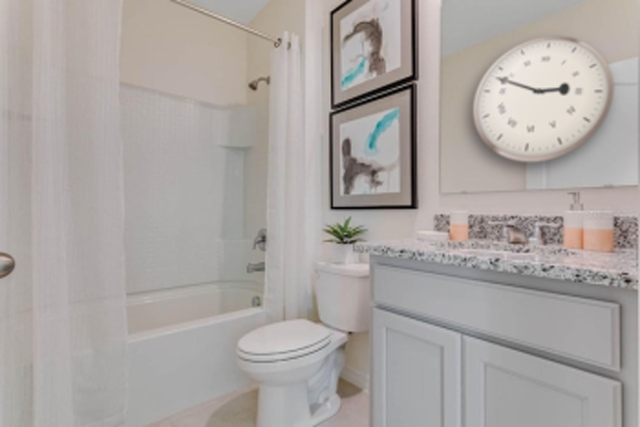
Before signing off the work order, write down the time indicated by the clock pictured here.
2:48
